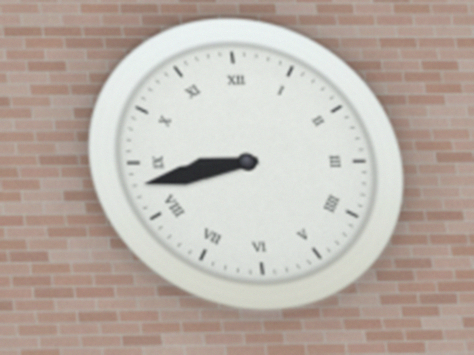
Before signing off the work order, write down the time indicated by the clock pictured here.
8:43
